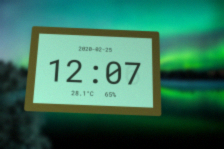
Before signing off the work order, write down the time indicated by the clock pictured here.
12:07
